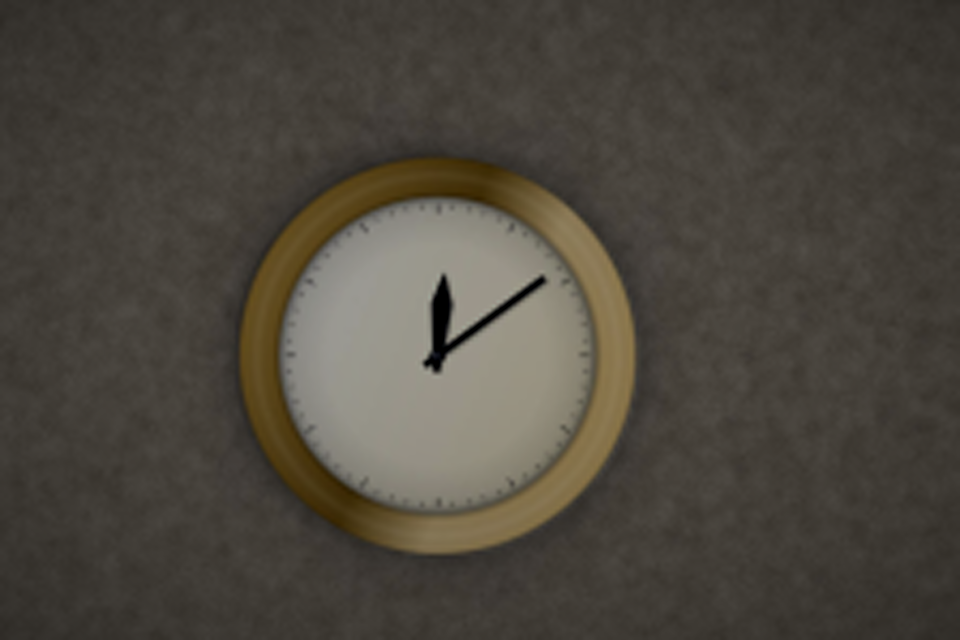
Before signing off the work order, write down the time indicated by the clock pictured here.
12:09
